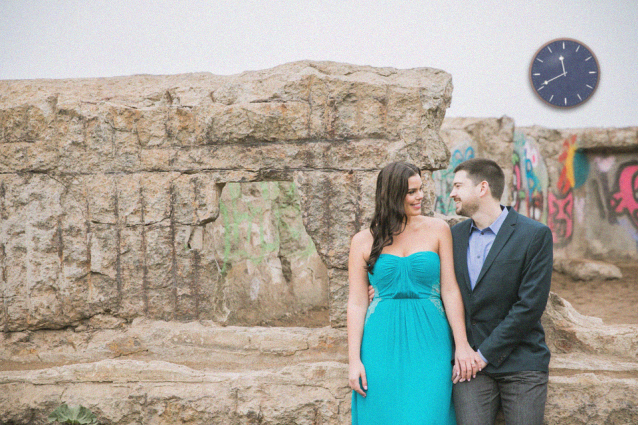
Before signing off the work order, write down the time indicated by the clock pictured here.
11:41
